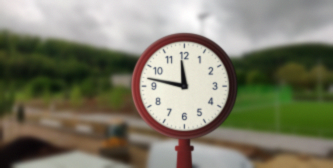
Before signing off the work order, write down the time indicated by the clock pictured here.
11:47
